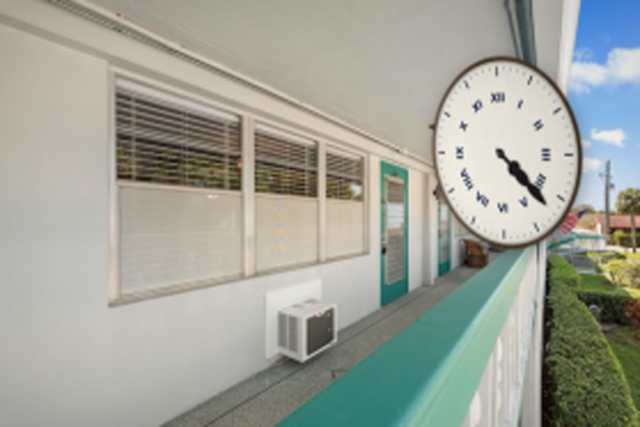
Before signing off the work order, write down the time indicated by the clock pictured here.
4:22
